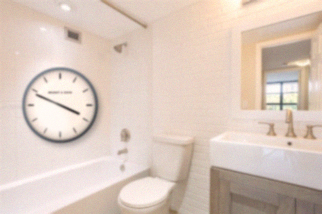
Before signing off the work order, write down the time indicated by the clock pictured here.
3:49
